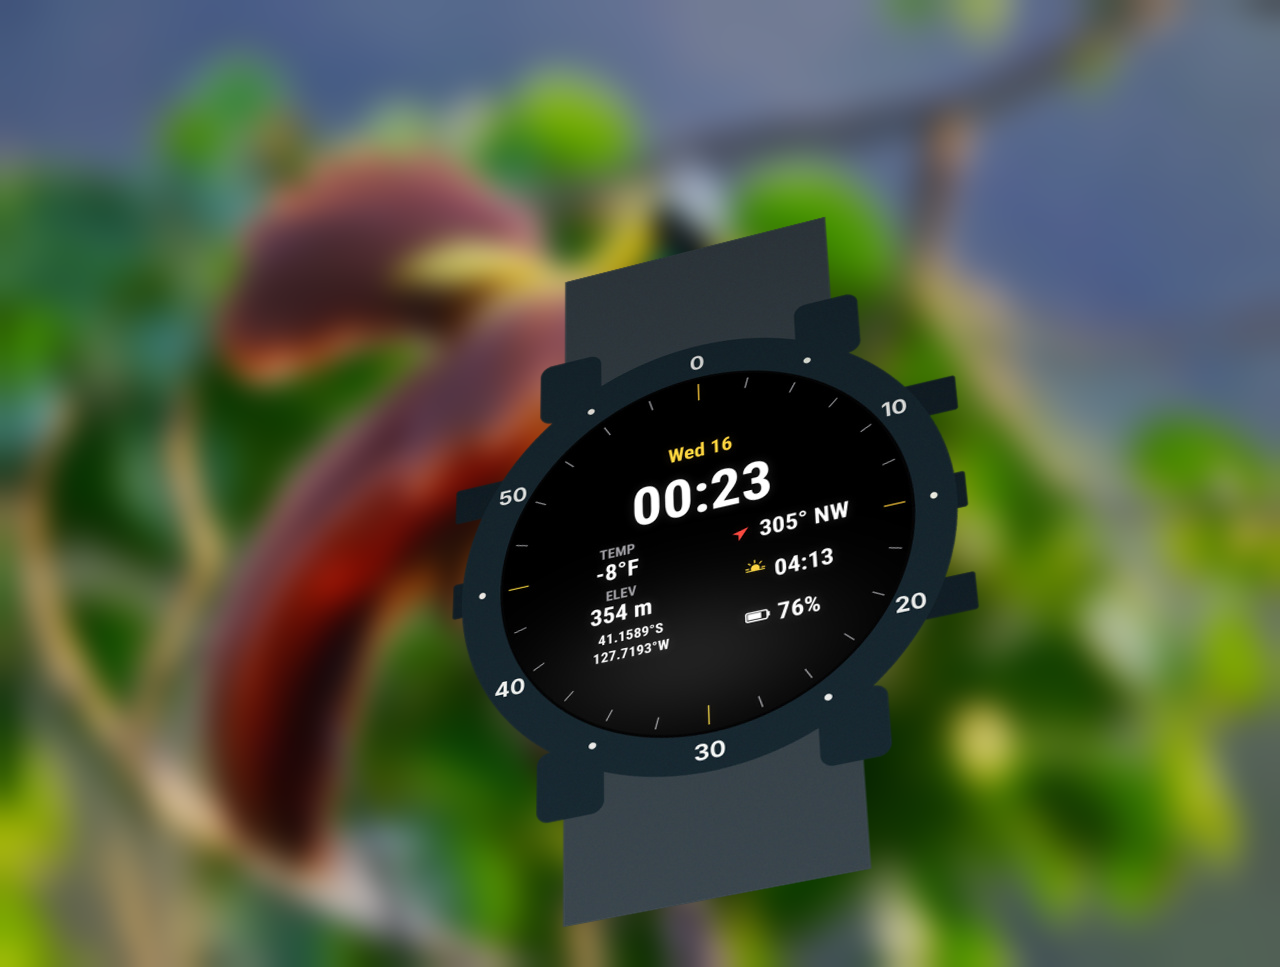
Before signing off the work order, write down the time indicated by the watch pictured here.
0:23
